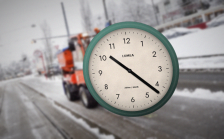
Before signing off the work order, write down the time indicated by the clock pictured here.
10:22
